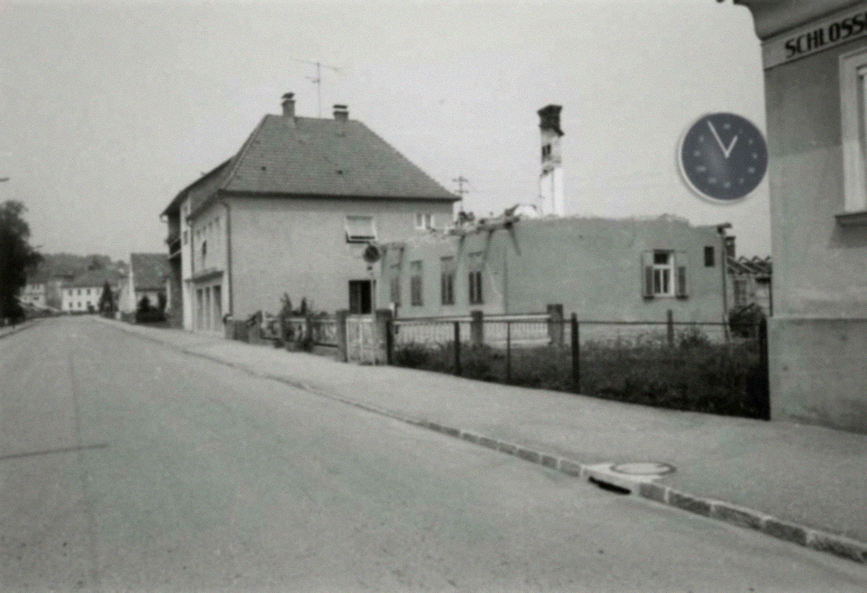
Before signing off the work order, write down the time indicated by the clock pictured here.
12:55
